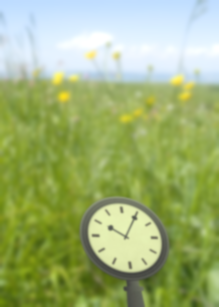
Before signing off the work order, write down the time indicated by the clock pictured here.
10:05
